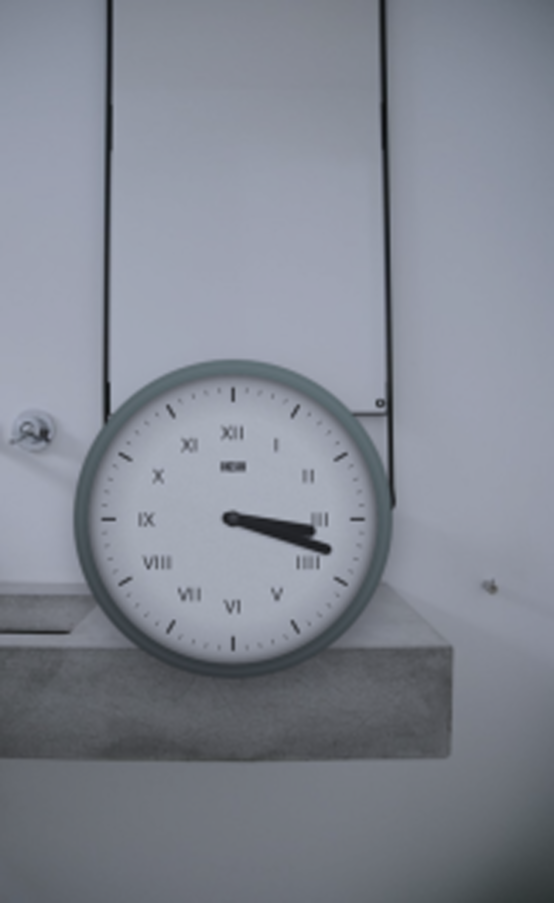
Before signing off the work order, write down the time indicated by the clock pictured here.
3:18
